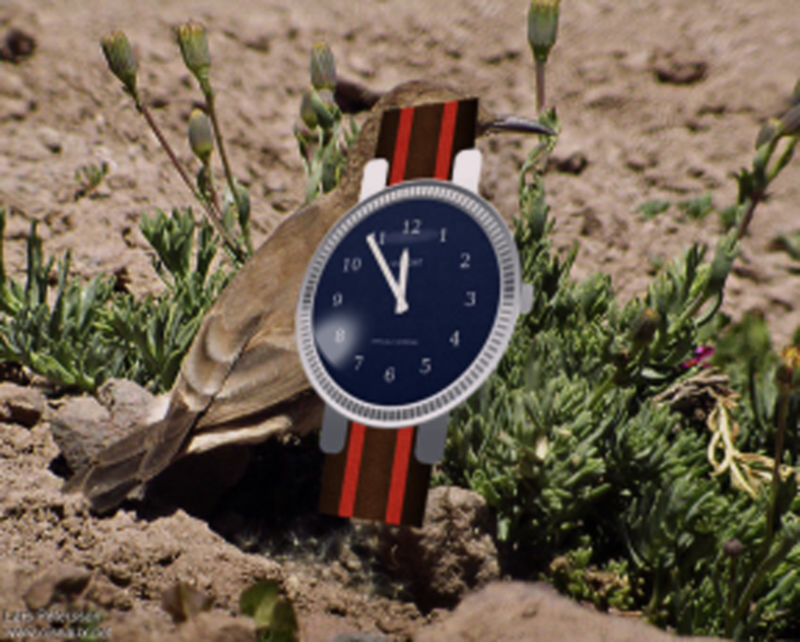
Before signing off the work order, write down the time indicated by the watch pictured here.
11:54
